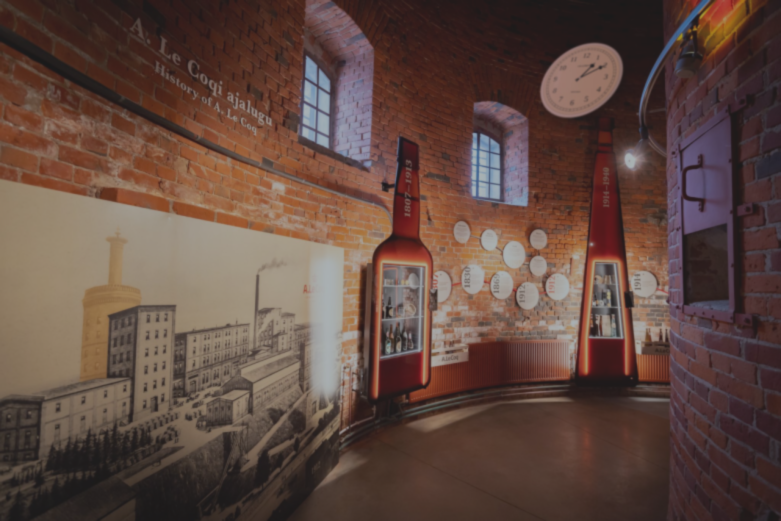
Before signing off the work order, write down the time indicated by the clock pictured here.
1:10
